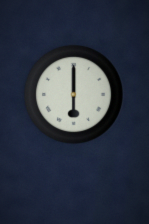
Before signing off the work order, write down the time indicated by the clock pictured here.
6:00
